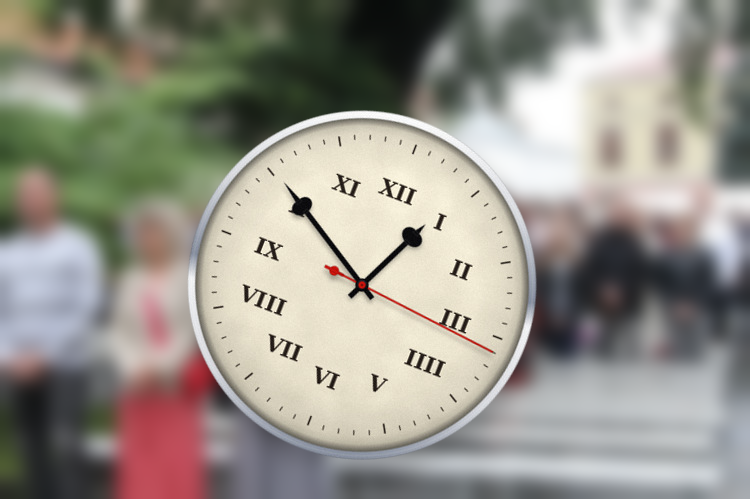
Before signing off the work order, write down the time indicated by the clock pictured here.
12:50:16
